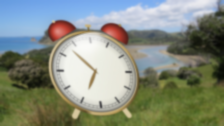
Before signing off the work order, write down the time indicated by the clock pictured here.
6:53
